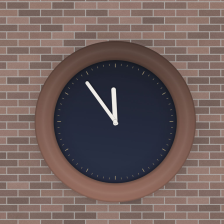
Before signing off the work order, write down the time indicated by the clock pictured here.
11:54
